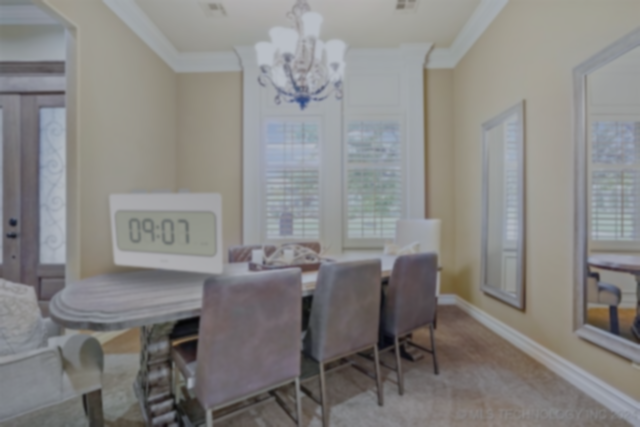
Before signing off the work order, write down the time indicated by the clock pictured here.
9:07
